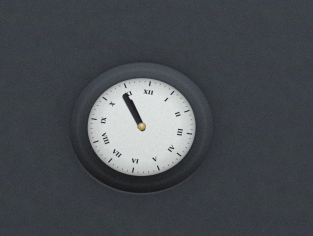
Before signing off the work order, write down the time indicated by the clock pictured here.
10:54
